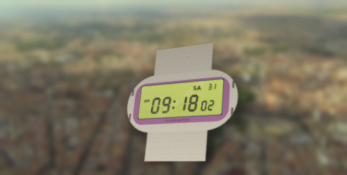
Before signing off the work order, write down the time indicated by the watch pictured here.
9:18:02
